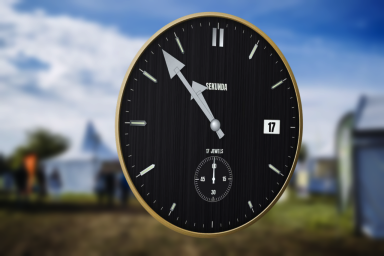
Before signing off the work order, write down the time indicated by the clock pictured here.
10:53
